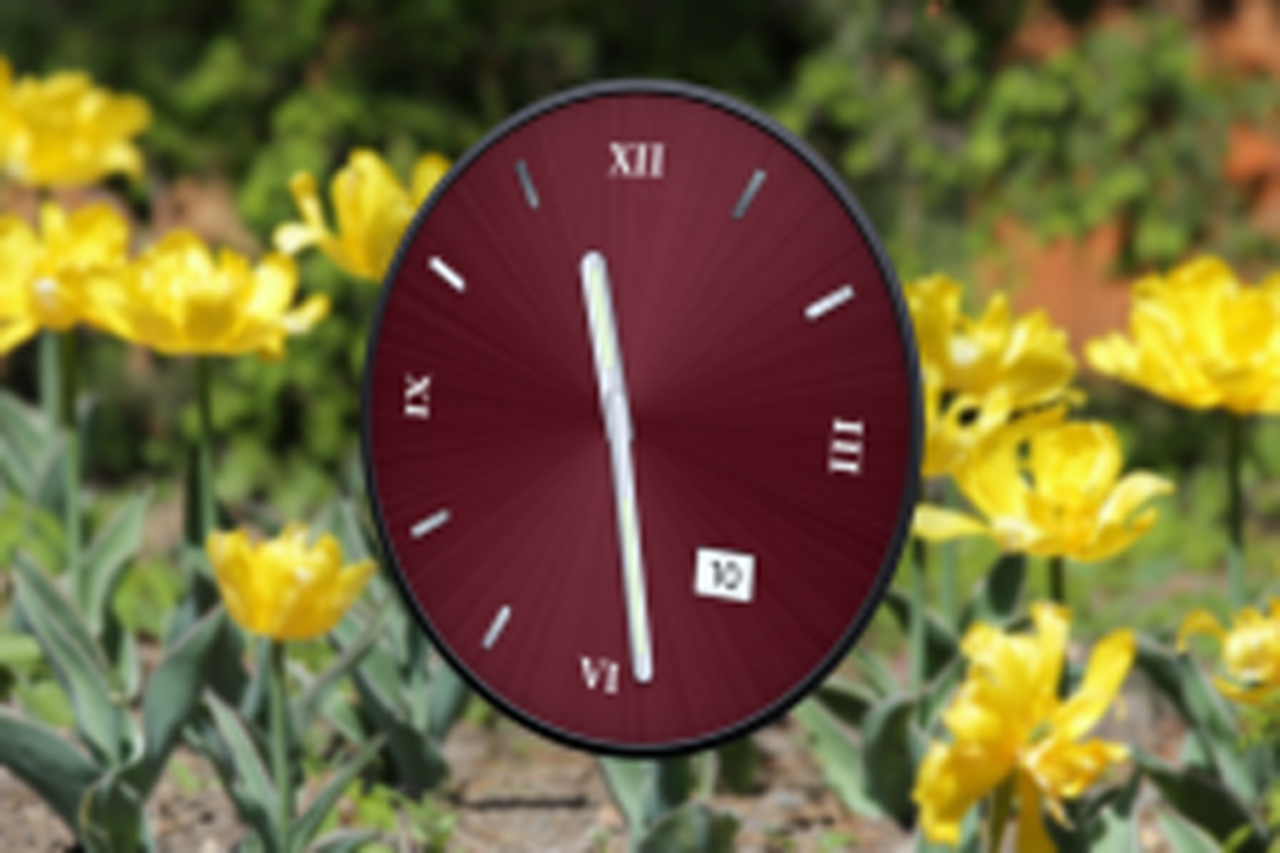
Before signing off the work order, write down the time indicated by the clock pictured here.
11:28
